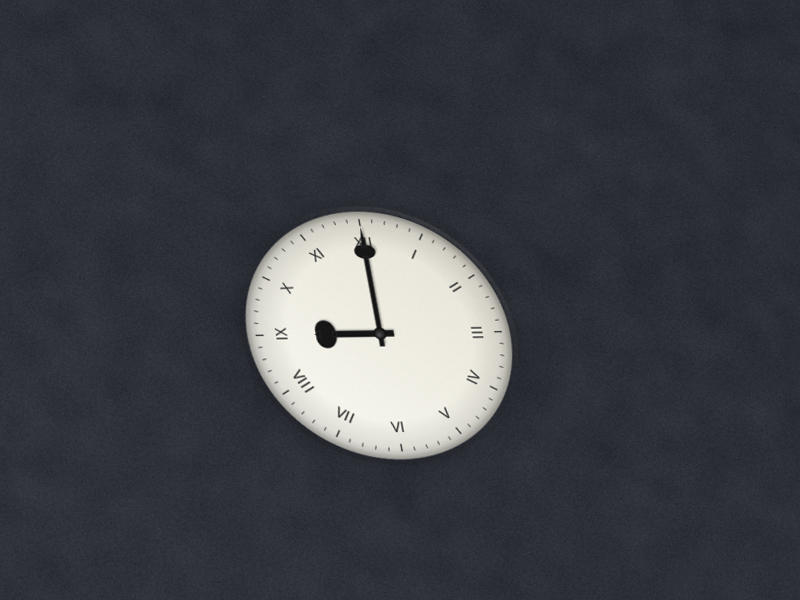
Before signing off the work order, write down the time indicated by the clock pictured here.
9:00
